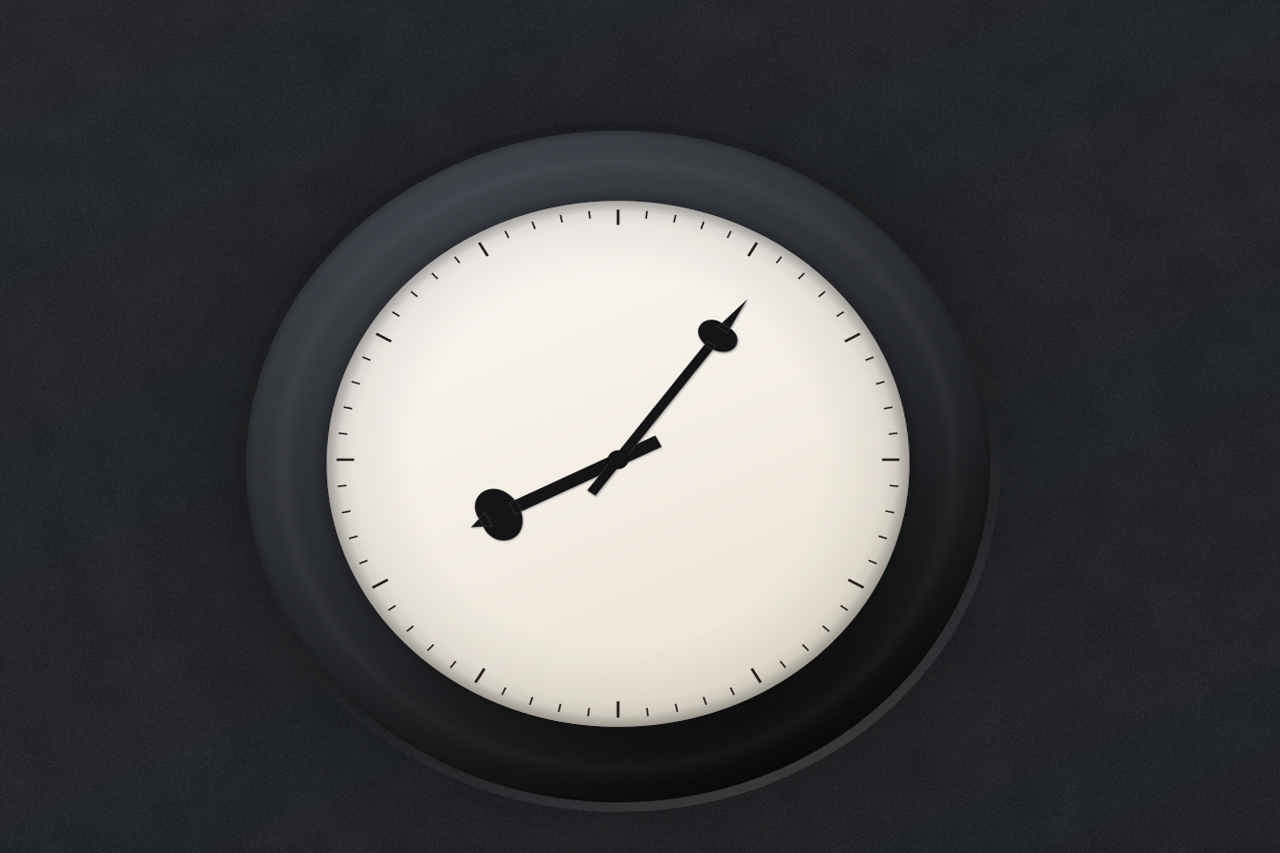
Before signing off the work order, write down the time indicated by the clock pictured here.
8:06
